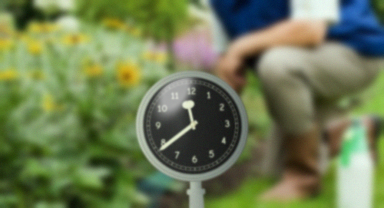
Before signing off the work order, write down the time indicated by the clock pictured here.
11:39
